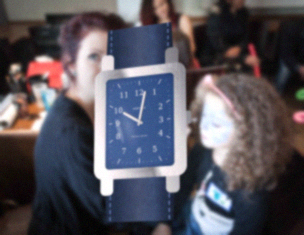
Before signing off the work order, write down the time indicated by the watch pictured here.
10:02
